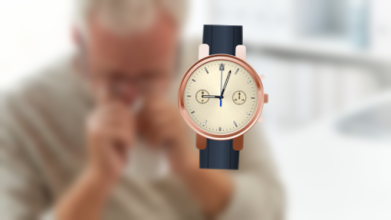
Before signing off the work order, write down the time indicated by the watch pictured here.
9:03
